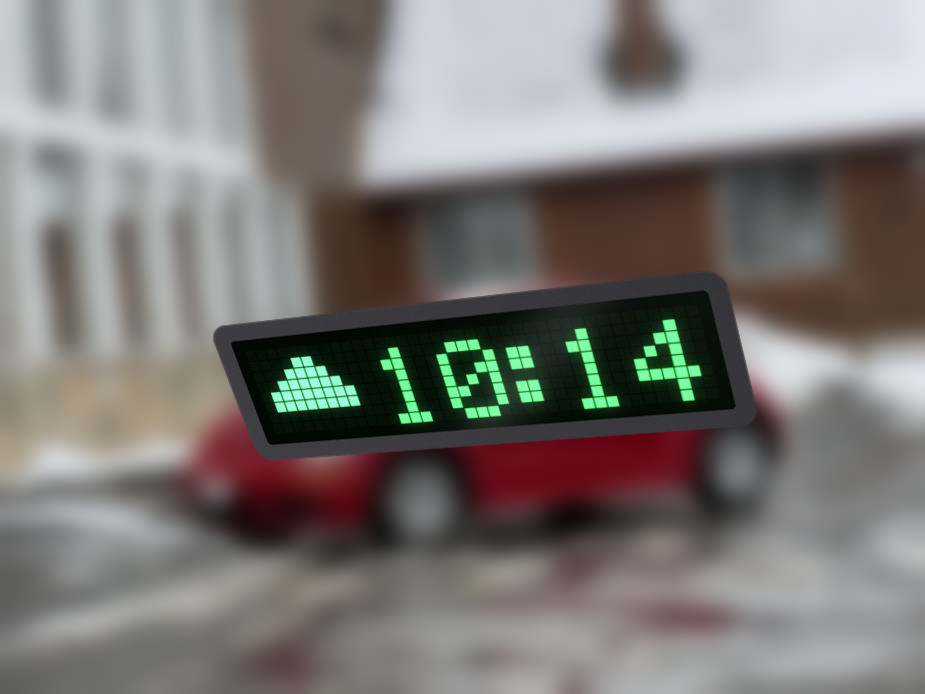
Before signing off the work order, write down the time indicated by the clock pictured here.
10:14
